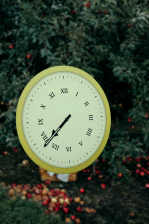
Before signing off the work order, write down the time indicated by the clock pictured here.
7:38
